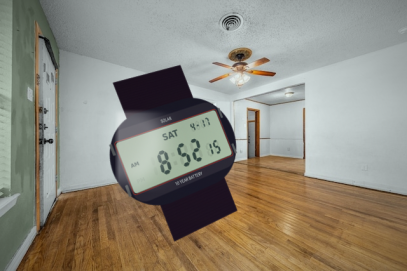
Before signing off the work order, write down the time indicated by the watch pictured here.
8:52:15
